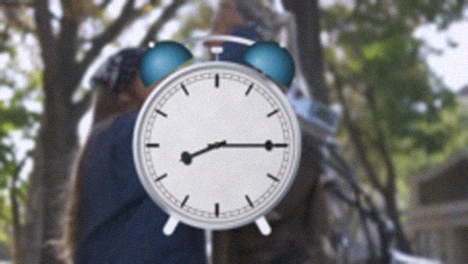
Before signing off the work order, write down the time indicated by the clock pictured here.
8:15
